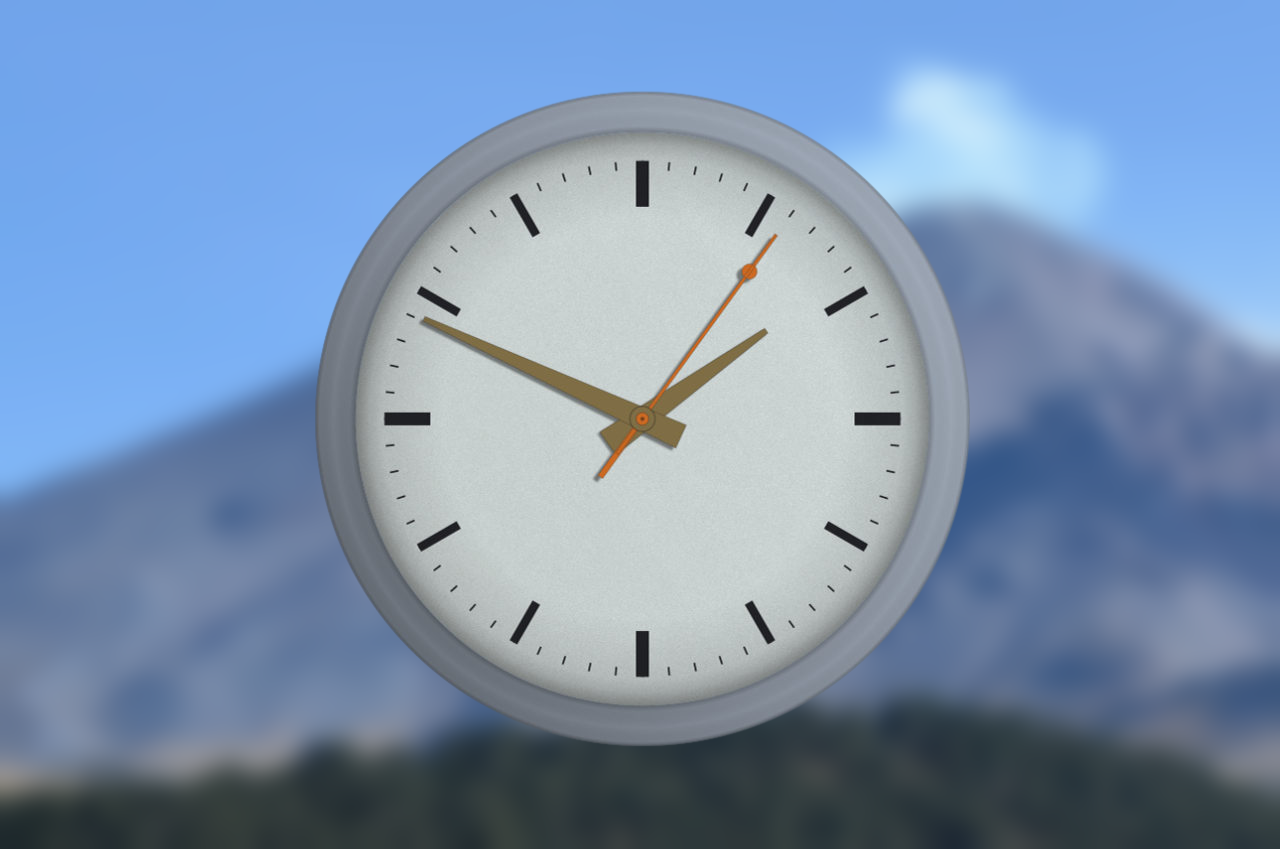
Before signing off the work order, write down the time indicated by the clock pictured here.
1:49:06
